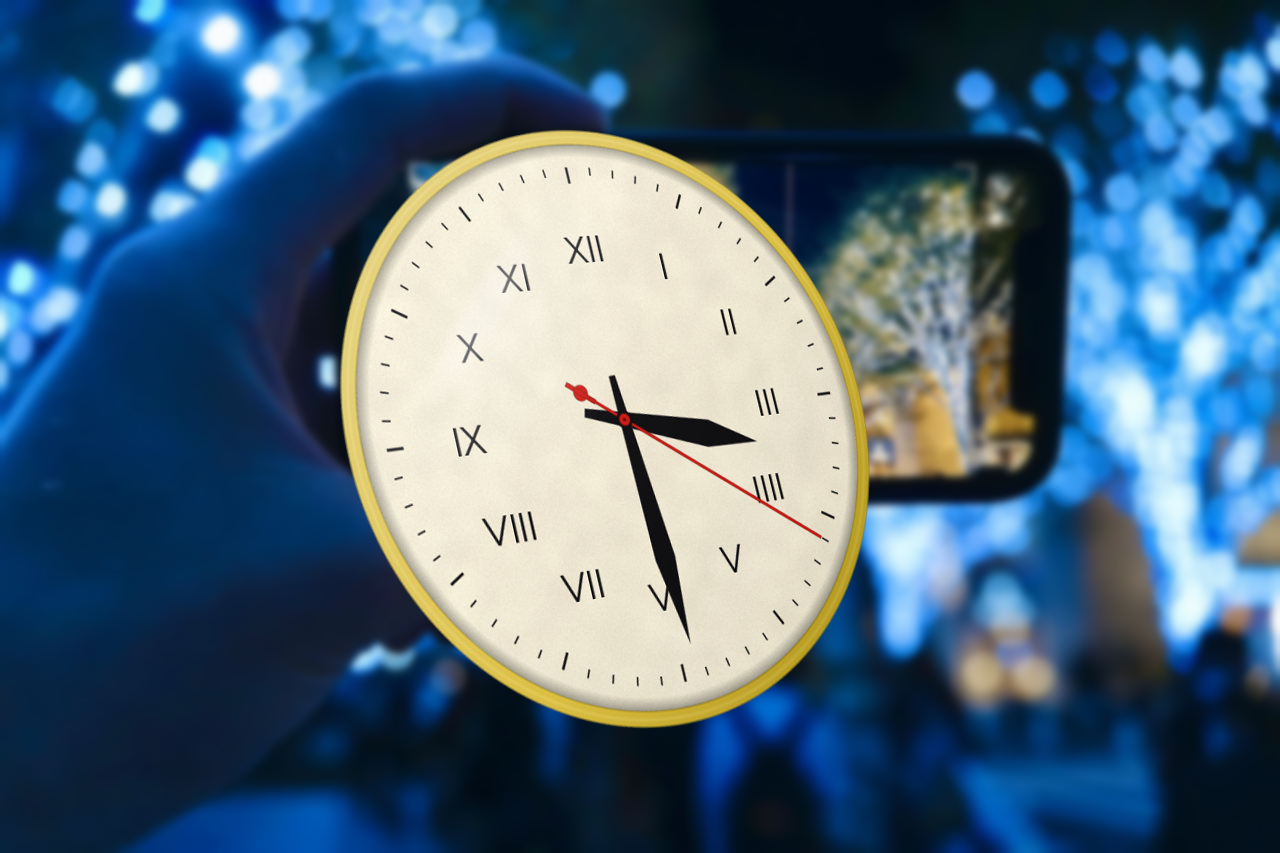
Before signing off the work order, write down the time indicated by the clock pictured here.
3:29:21
